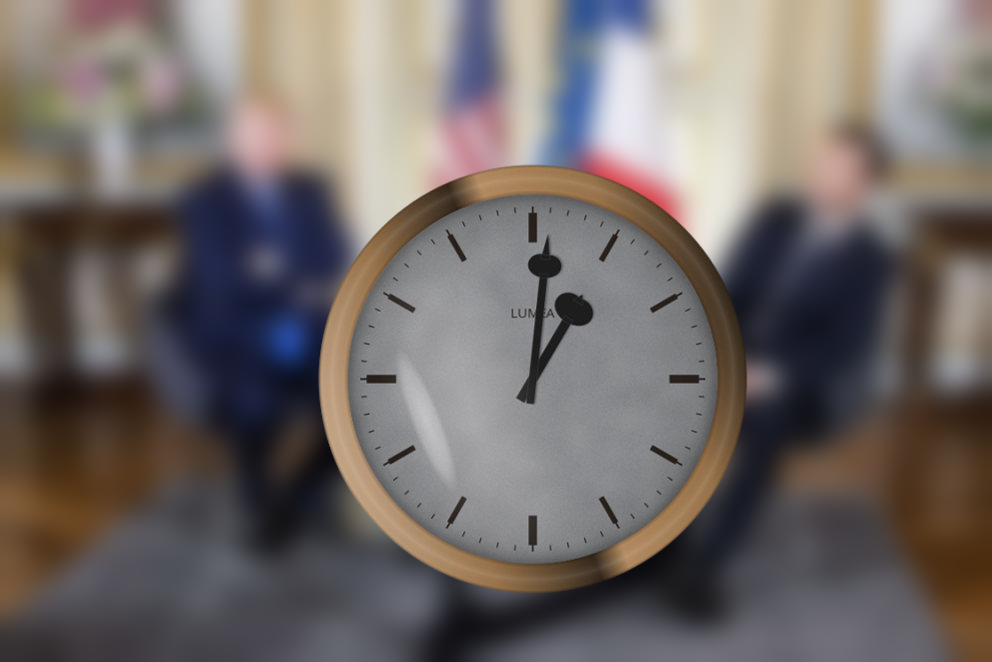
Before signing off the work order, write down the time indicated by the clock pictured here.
1:01
